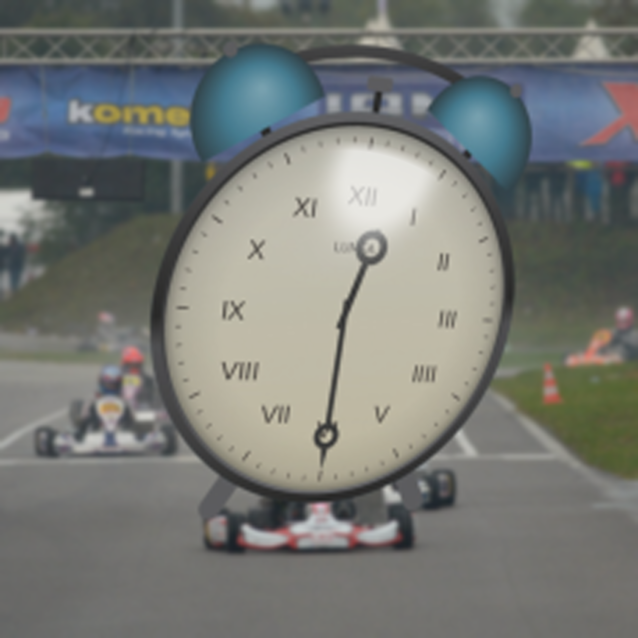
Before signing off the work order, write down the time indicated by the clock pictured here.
12:30
